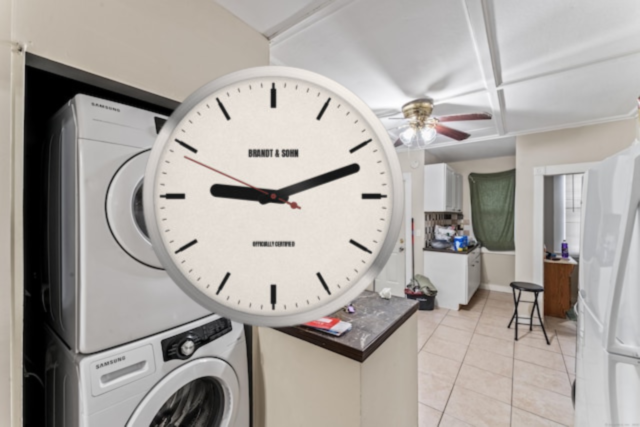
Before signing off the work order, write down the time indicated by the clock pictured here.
9:11:49
